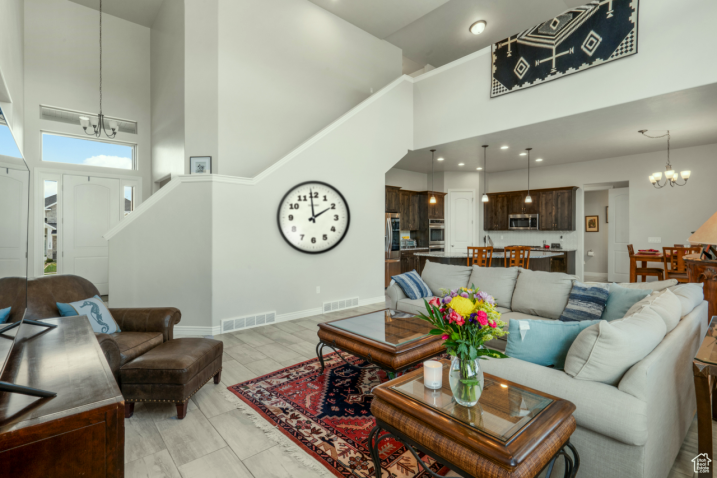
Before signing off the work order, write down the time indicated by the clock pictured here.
1:59
